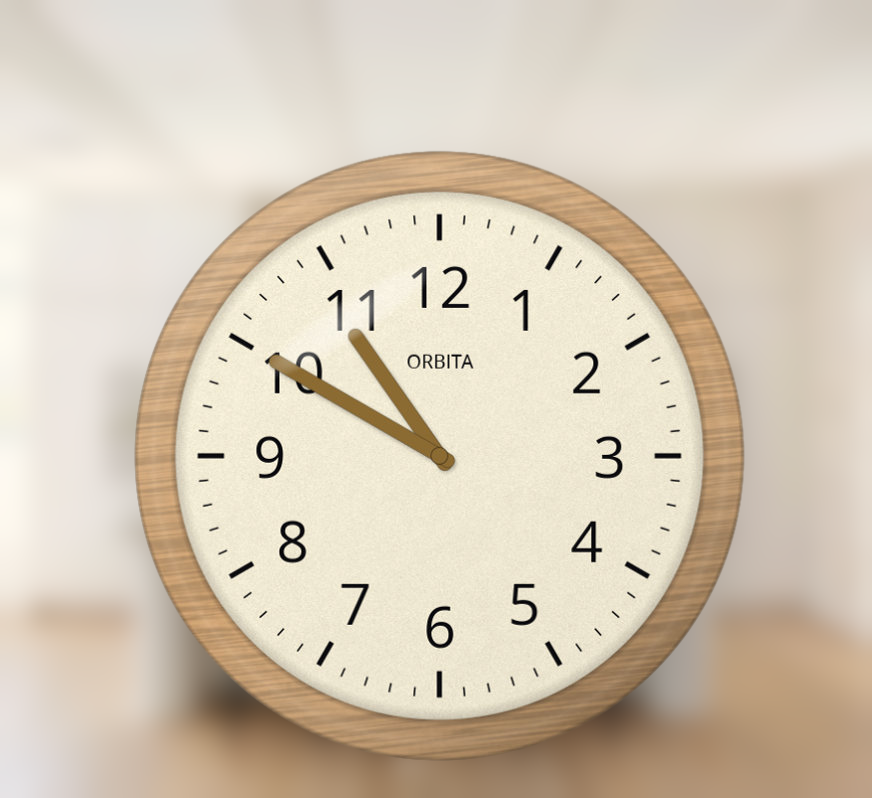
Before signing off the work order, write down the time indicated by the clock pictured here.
10:50
